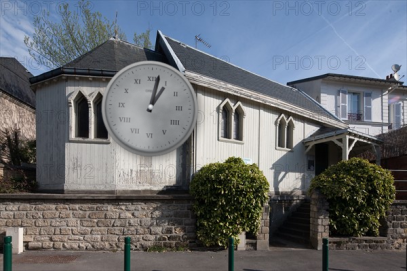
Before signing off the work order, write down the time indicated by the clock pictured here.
1:02
